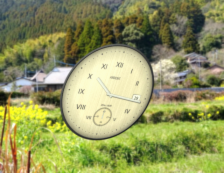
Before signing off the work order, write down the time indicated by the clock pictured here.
10:16
